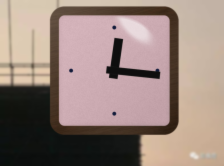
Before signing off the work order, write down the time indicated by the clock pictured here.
12:16
